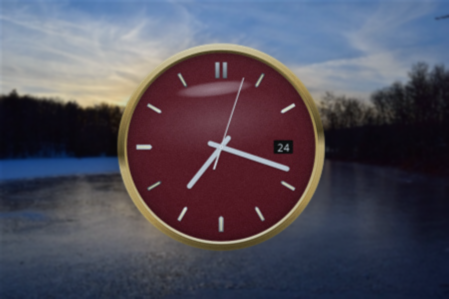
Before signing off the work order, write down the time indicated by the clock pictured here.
7:18:03
